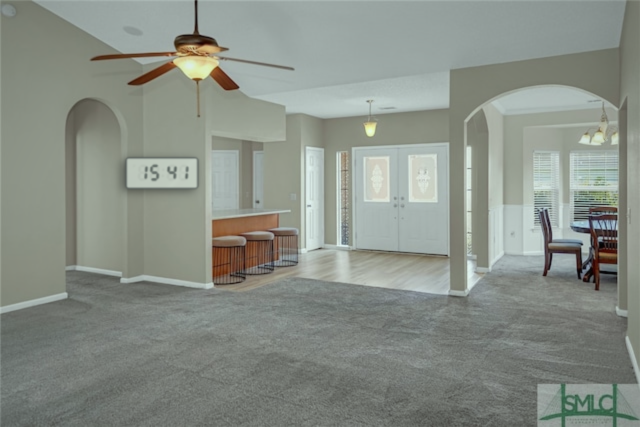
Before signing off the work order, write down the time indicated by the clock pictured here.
15:41
